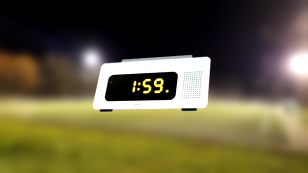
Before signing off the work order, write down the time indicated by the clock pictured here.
1:59
